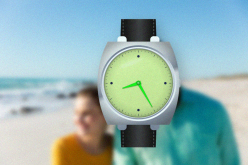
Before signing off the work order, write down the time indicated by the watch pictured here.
8:25
